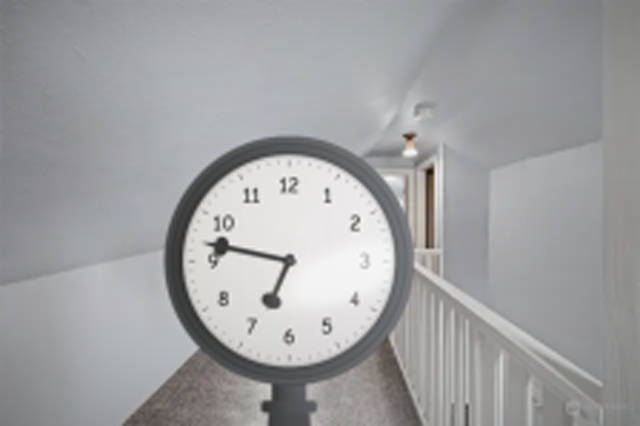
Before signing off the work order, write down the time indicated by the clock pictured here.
6:47
